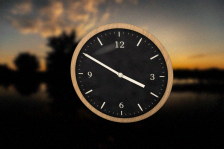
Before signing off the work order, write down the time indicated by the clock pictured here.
3:50
